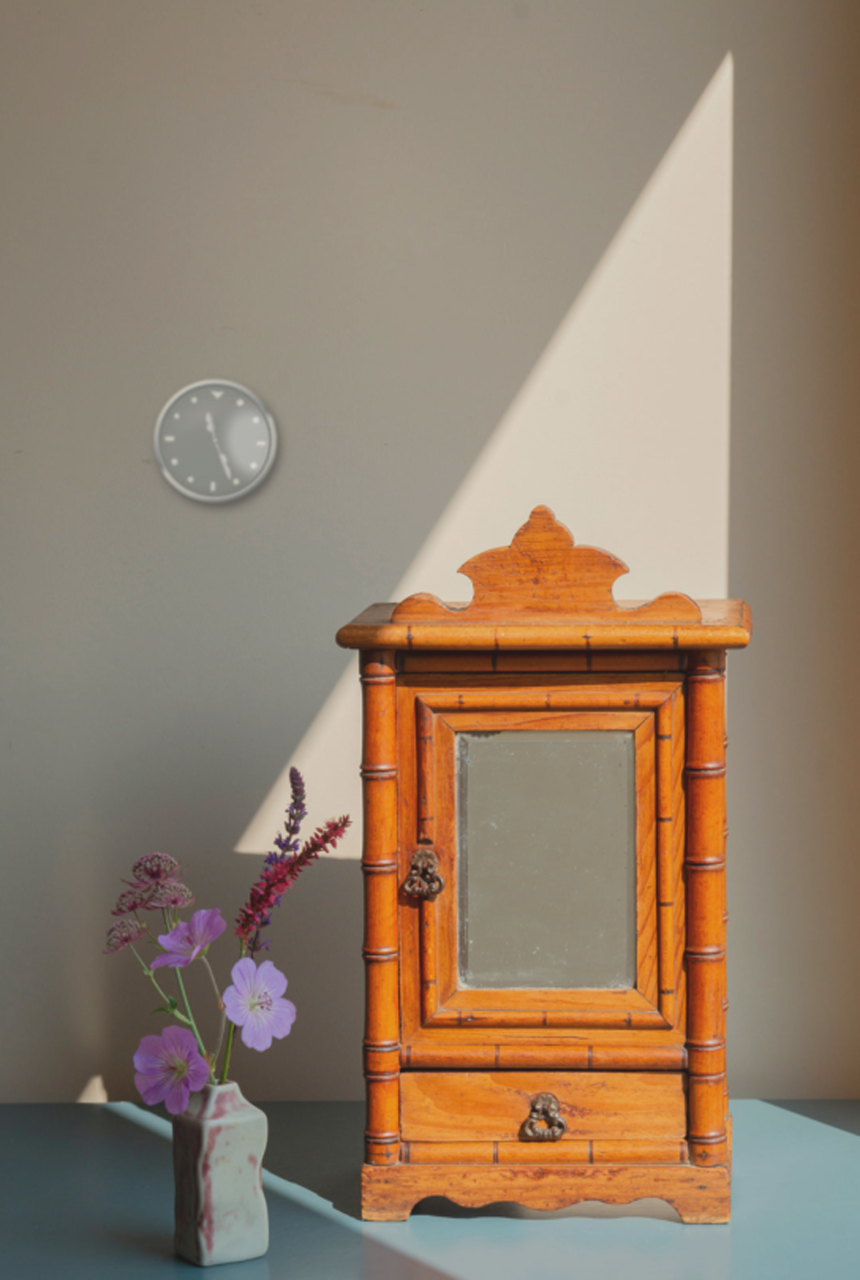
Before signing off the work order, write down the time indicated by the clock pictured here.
11:26
